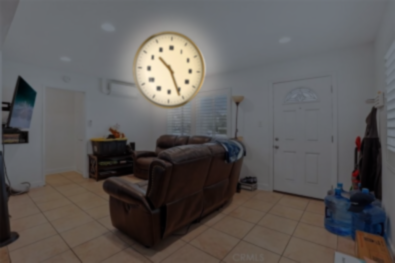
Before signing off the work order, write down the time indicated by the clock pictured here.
10:26
